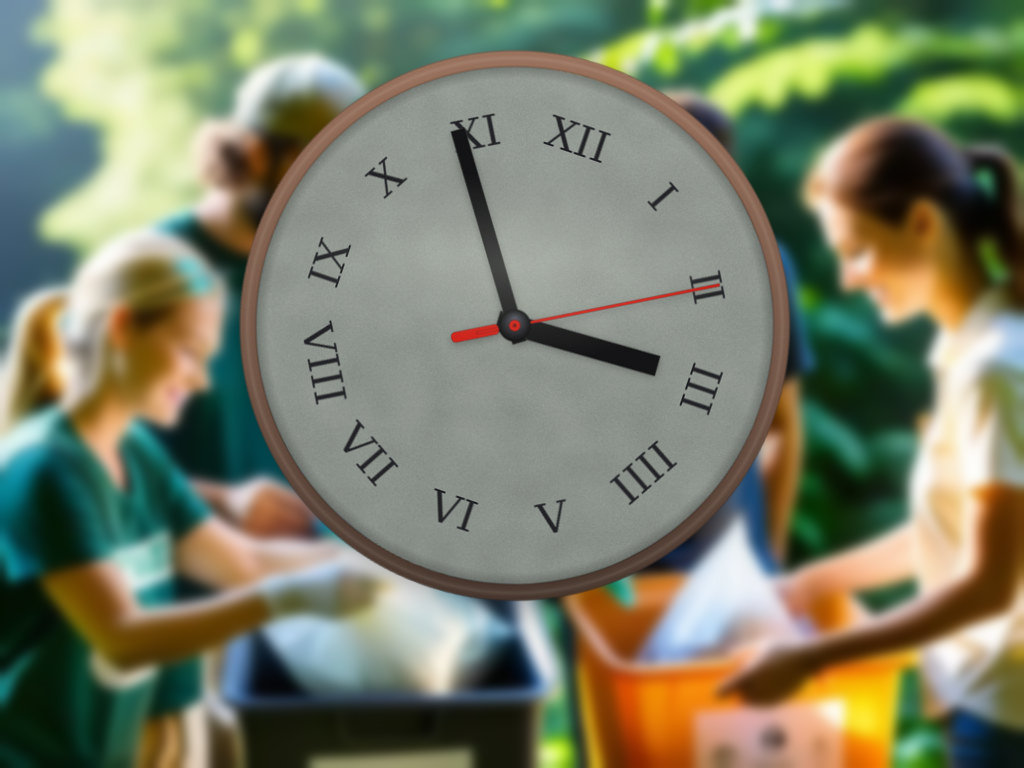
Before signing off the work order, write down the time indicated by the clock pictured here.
2:54:10
